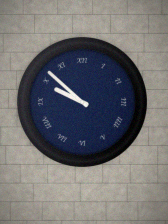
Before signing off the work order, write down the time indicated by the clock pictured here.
9:52
